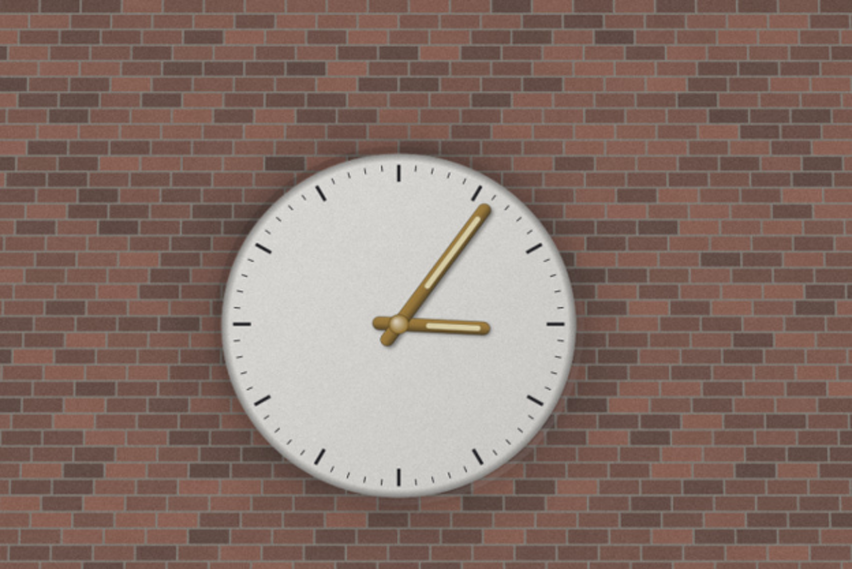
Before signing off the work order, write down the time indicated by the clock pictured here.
3:06
